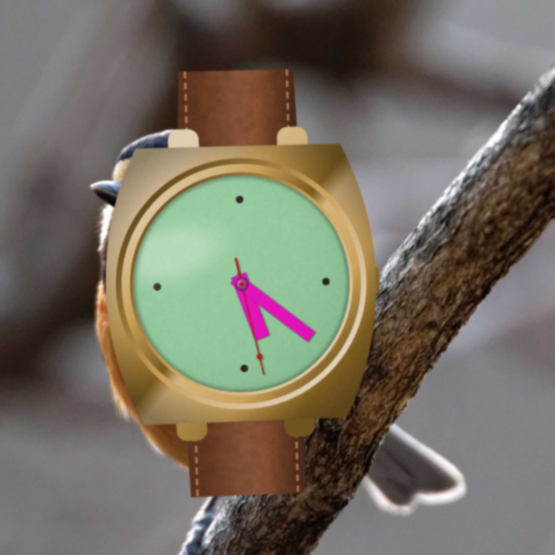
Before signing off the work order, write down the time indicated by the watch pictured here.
5:21:28
